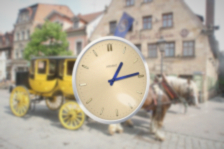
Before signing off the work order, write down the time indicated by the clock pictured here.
1:14
